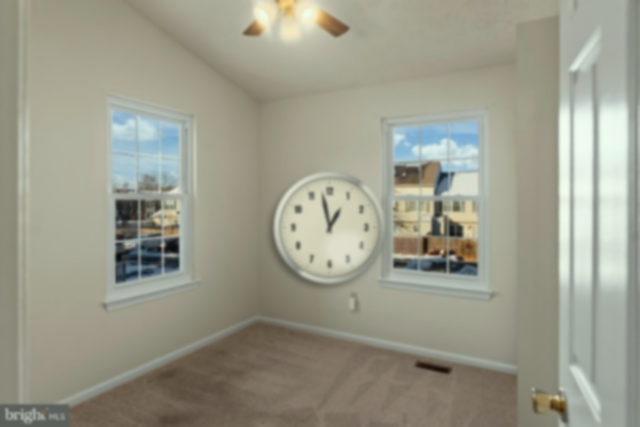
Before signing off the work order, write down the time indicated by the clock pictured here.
12:58
